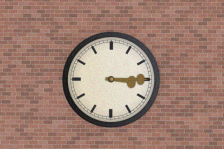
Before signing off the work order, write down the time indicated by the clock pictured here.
3:15
